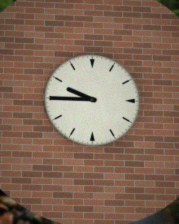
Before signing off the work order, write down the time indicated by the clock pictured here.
9:45
